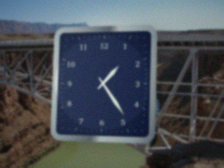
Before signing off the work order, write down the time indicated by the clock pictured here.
1:24
